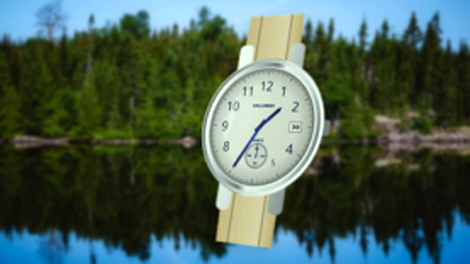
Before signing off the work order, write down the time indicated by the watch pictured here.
1:35
